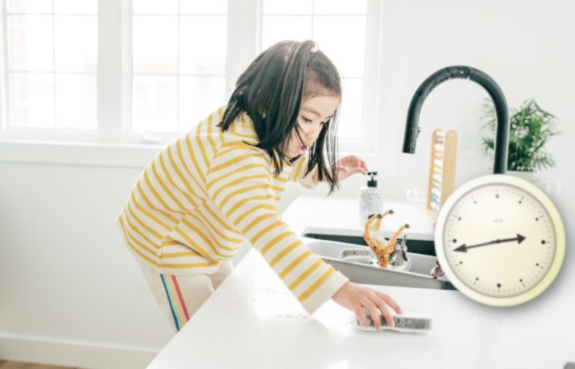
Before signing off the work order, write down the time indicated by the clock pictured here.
2:43
